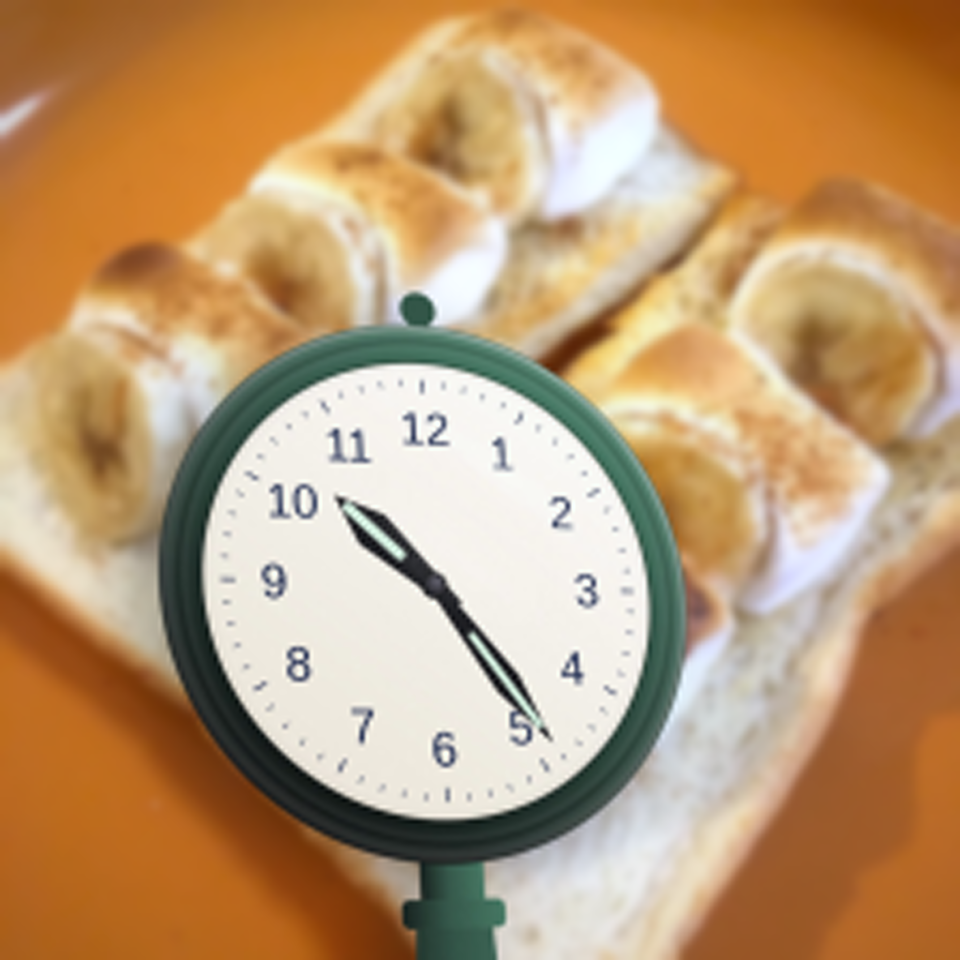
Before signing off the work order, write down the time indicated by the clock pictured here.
10:24
